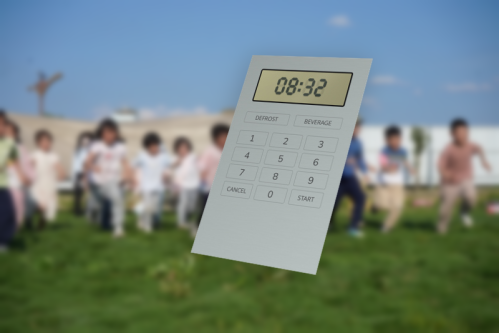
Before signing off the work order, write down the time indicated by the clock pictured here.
8:32
